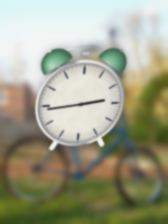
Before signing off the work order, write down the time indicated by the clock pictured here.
2:44
